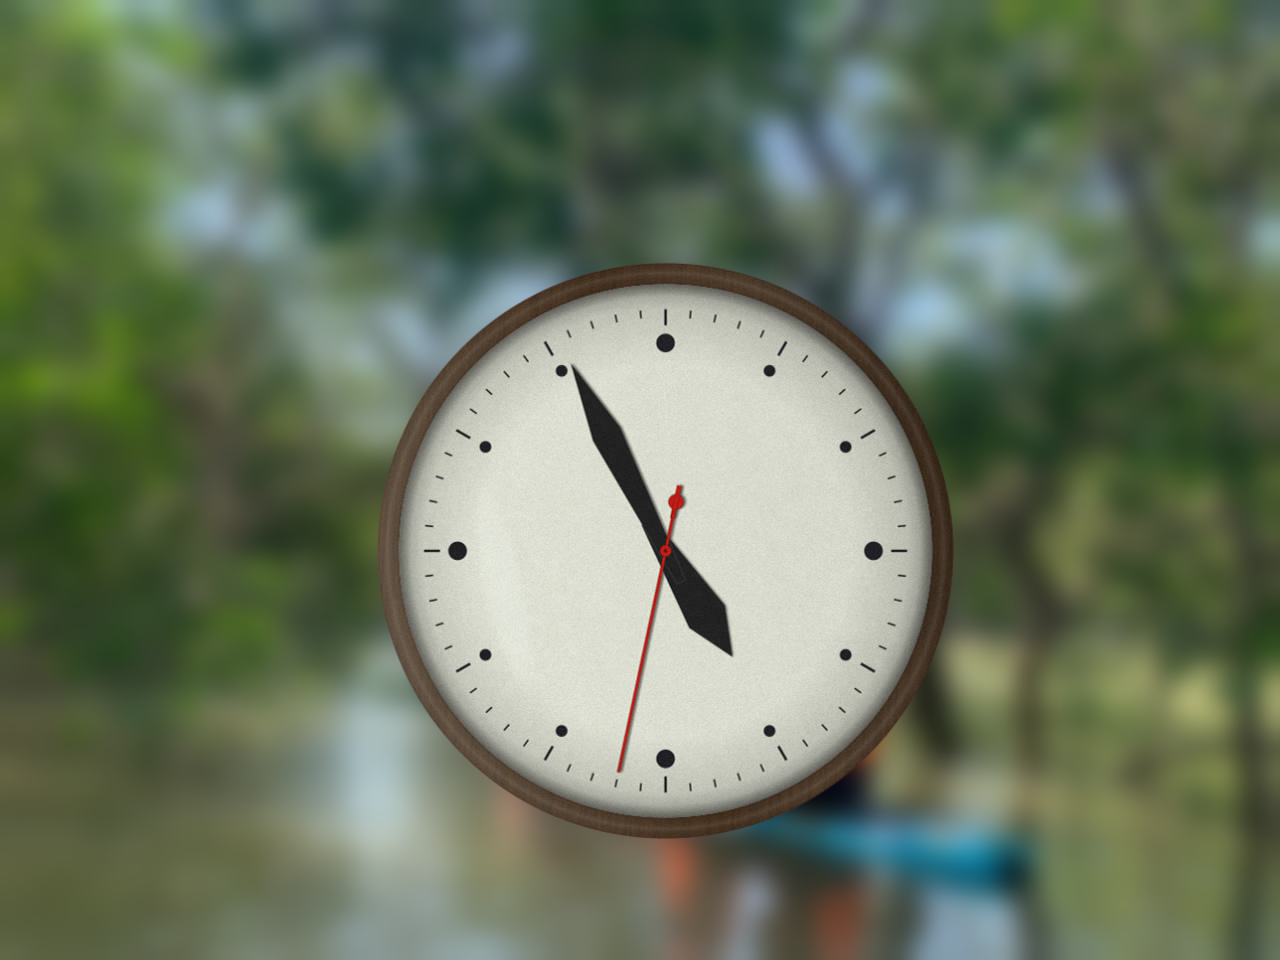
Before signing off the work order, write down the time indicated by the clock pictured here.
4:55:32
